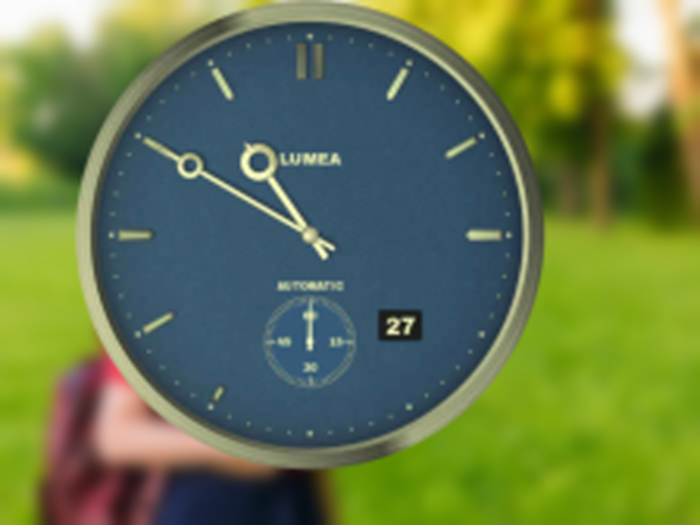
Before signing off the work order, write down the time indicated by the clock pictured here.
10:50
